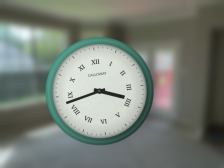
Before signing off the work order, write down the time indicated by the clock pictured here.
3:43
